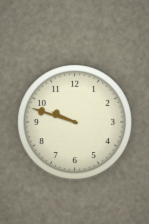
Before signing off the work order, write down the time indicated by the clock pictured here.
9:48
